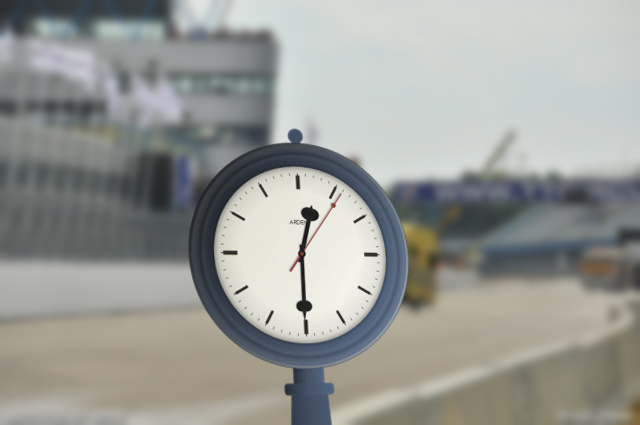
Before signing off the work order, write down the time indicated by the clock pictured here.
12:30:06
